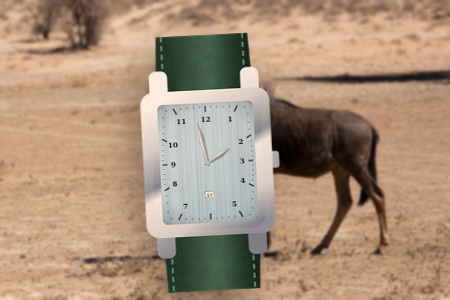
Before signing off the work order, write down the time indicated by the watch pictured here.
1:58
